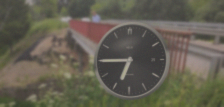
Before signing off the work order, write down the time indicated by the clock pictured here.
6:45
